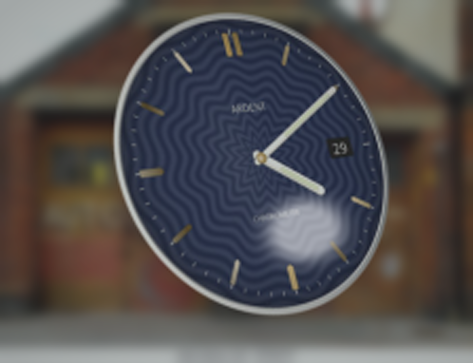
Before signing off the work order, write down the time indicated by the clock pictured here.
4:10
